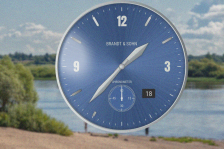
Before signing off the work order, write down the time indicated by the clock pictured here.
1:37
